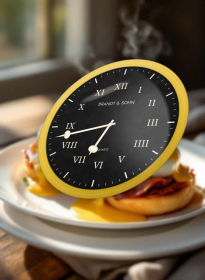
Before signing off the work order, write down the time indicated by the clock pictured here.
6:43
